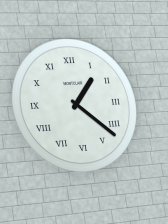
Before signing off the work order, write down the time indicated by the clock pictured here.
1:22
